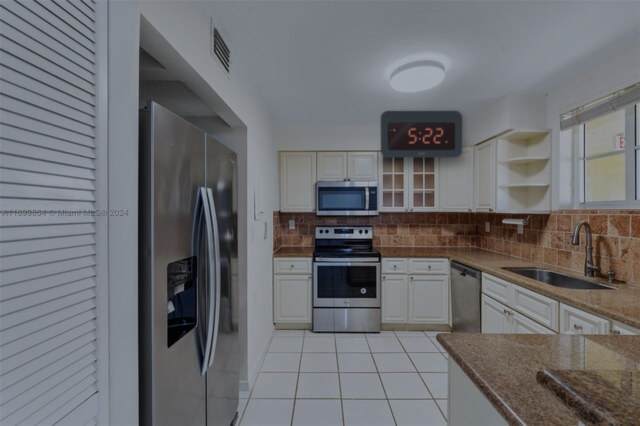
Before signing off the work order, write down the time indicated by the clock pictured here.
5:22
